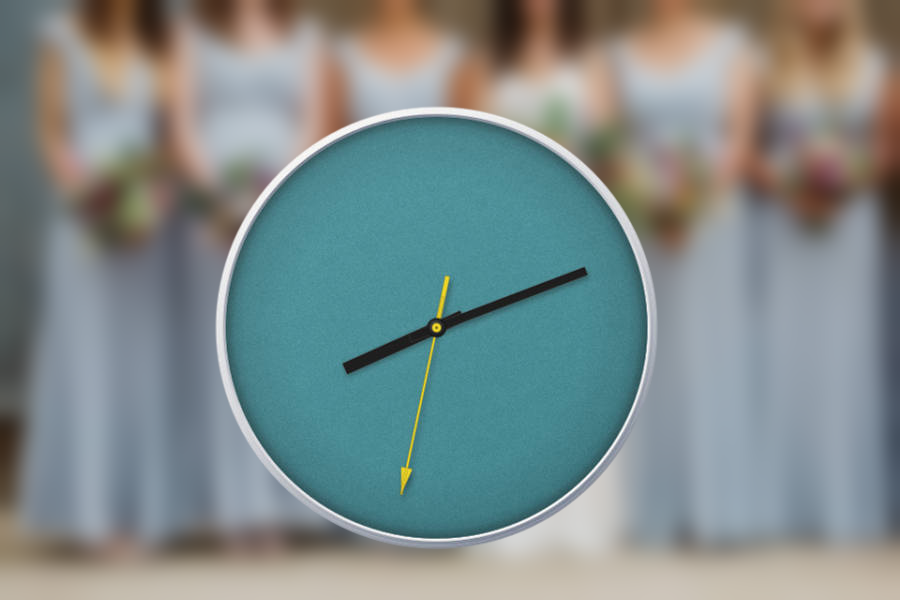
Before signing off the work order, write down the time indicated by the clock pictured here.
8:11:32
